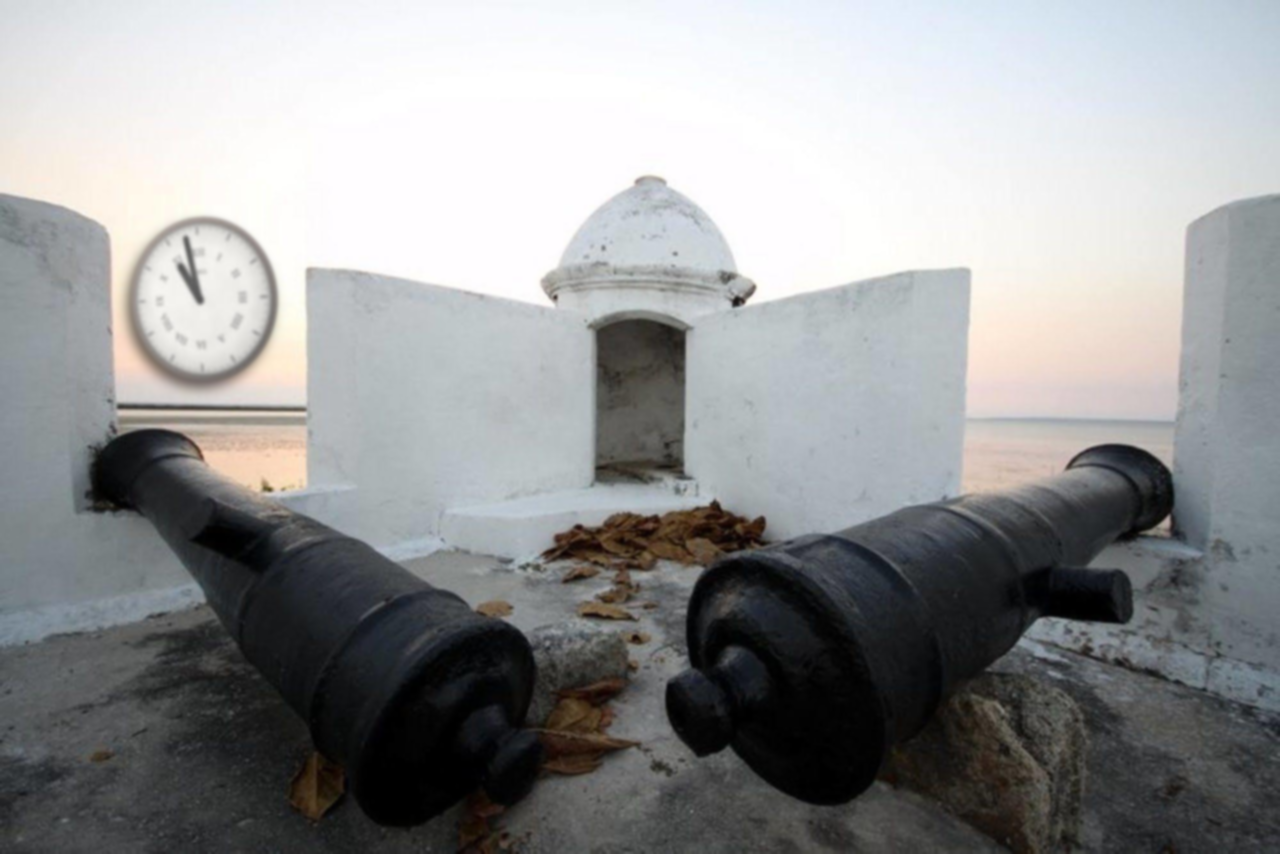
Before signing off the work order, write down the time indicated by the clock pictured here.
10:58
